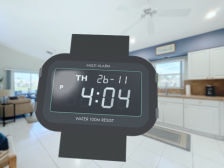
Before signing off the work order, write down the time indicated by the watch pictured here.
4:04
